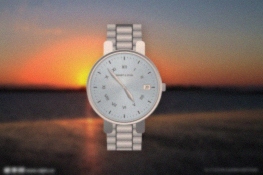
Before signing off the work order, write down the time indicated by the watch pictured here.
4:53
